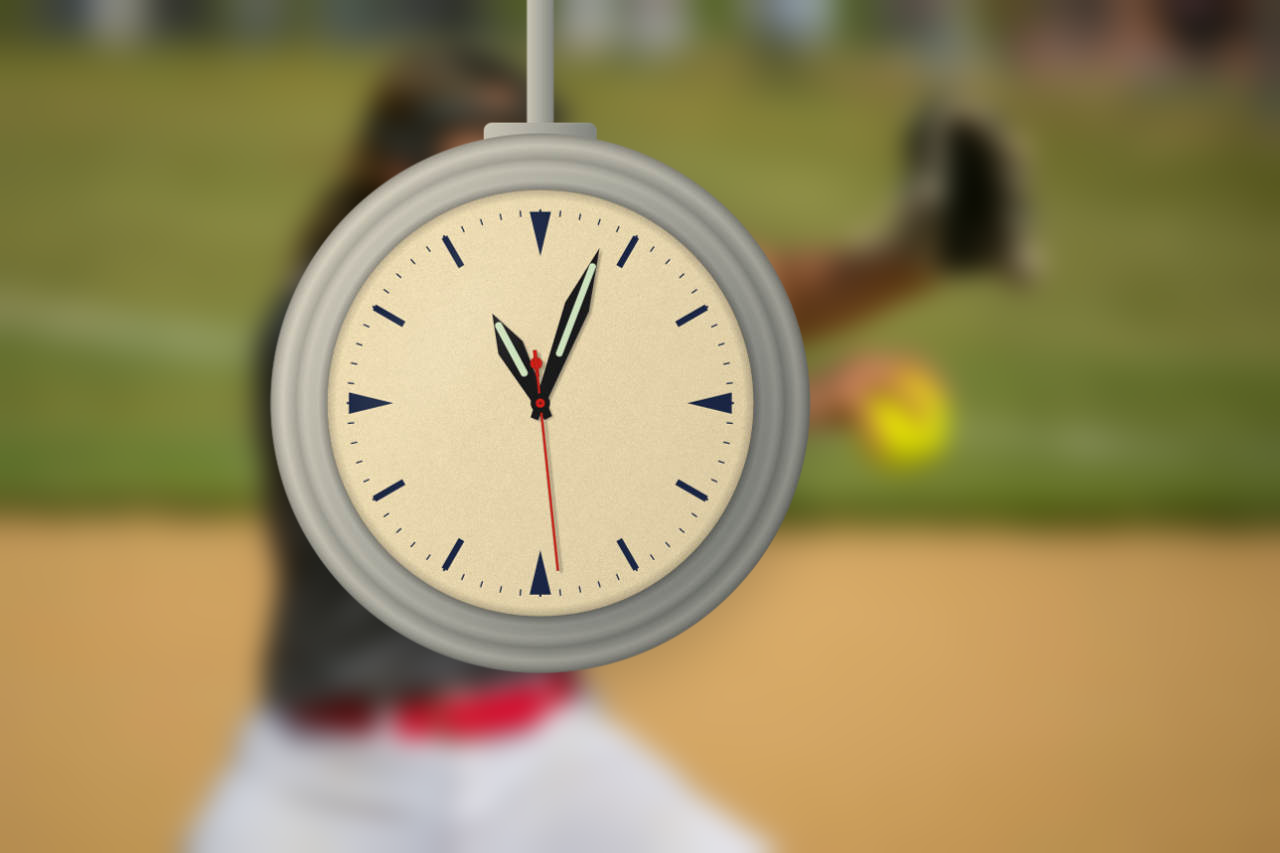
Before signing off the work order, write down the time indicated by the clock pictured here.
11:03:29
